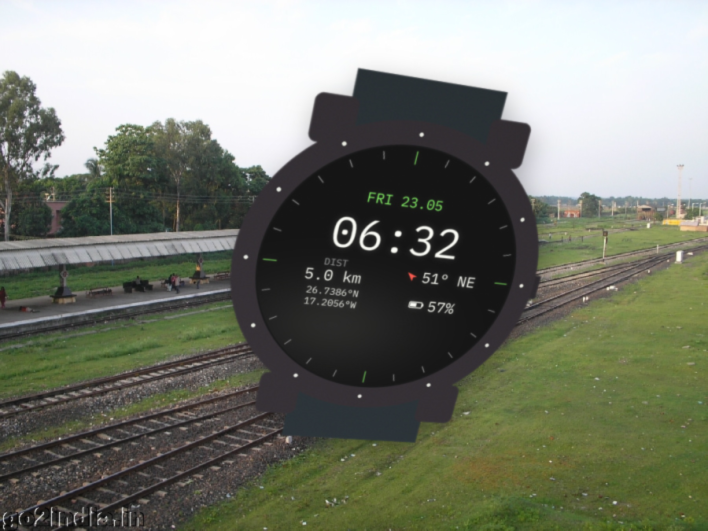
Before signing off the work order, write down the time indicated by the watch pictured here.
6:32
